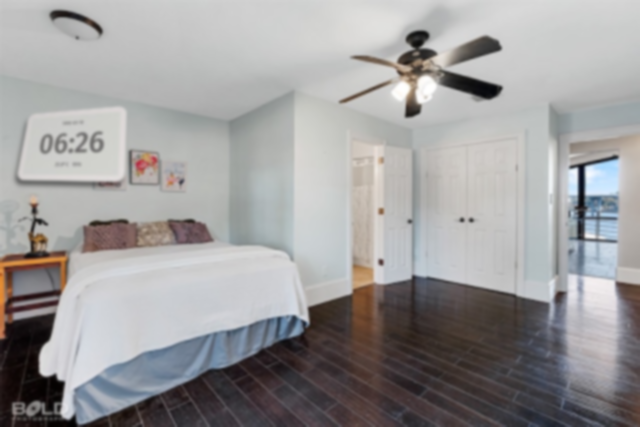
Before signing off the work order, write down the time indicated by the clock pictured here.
6:26
